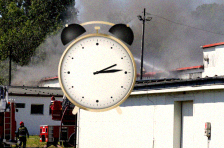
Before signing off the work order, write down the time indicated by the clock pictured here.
2:14
